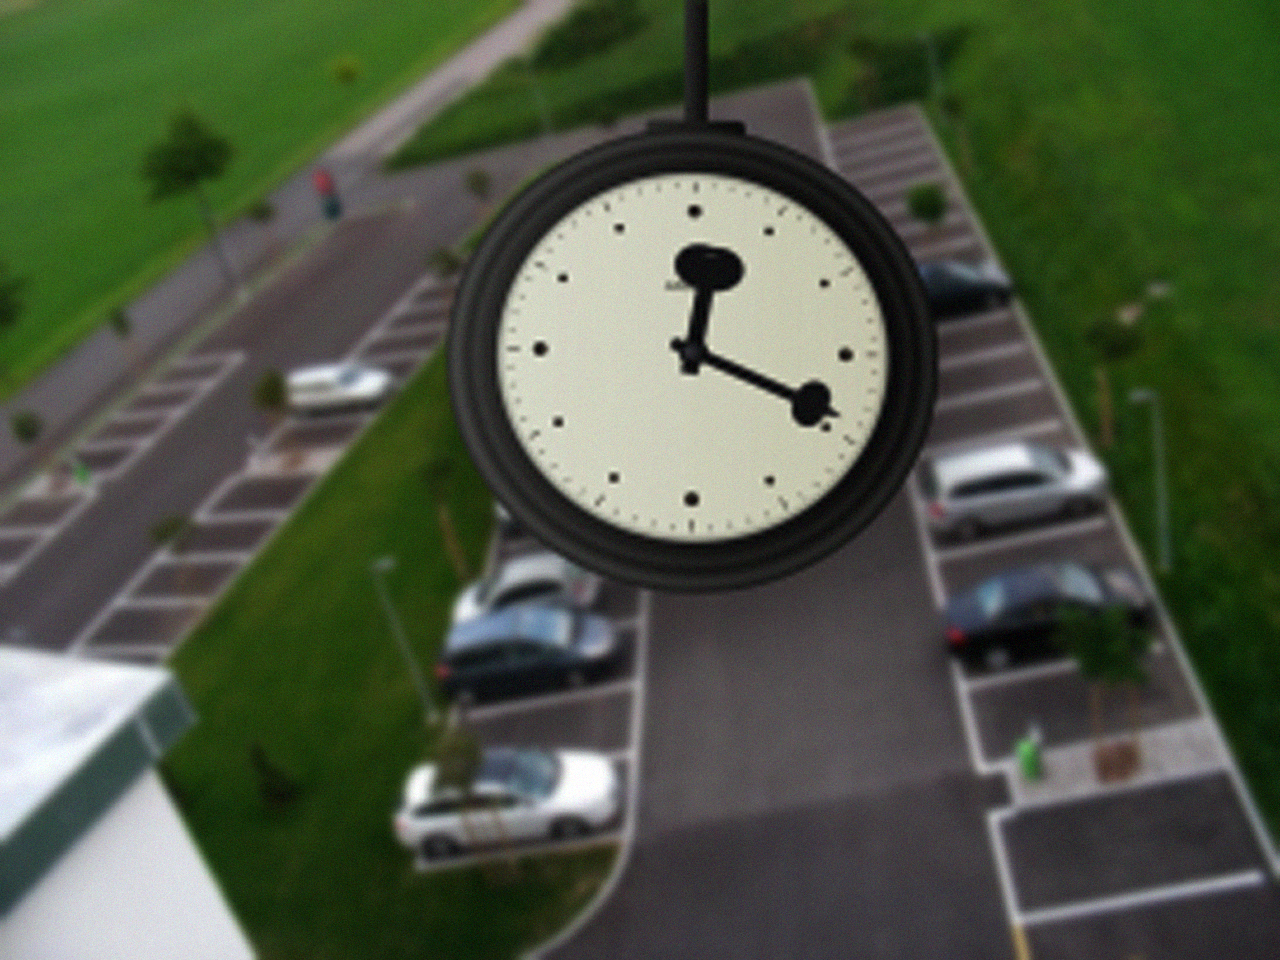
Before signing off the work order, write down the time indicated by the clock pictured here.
12:19
